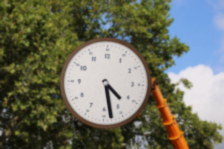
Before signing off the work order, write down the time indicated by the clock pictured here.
4:28
